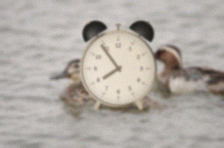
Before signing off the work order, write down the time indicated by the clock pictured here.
7:54
